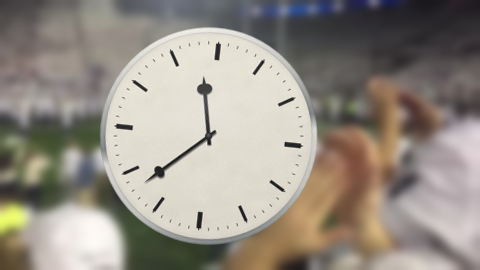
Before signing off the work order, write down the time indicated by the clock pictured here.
11:38
